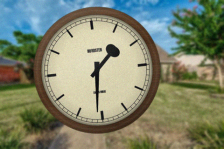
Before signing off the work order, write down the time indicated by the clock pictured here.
1:31
